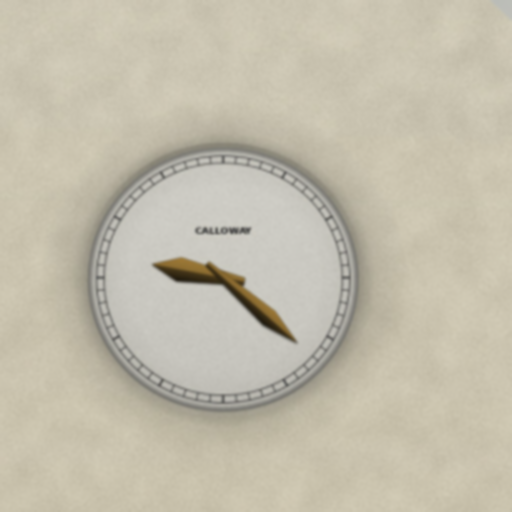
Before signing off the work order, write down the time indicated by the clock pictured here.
9:22
